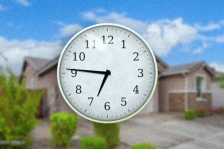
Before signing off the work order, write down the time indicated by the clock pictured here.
6:46
